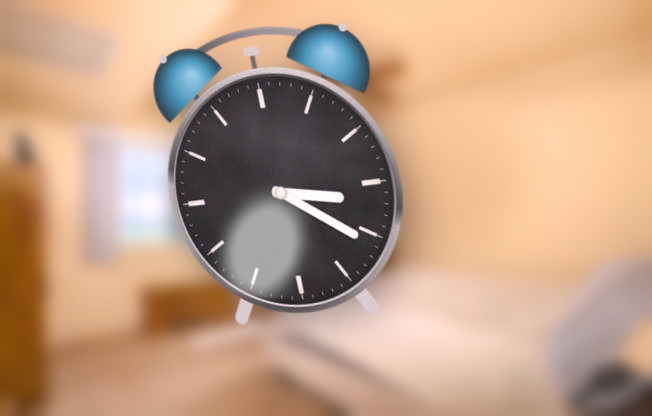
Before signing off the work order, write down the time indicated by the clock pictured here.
3:21
